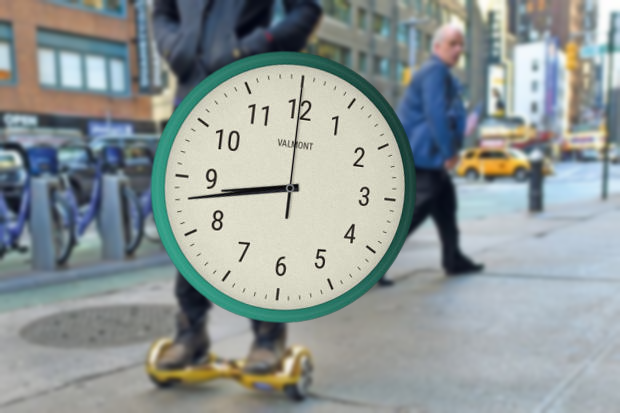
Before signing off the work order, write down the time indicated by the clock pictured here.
8:43:00
